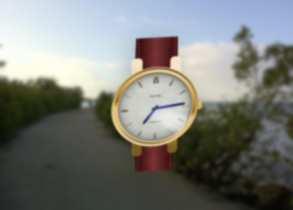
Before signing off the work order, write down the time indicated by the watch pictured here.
7:14
